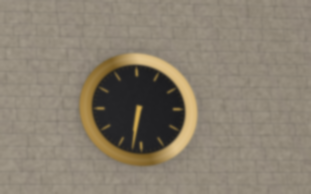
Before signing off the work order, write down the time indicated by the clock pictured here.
6:32
